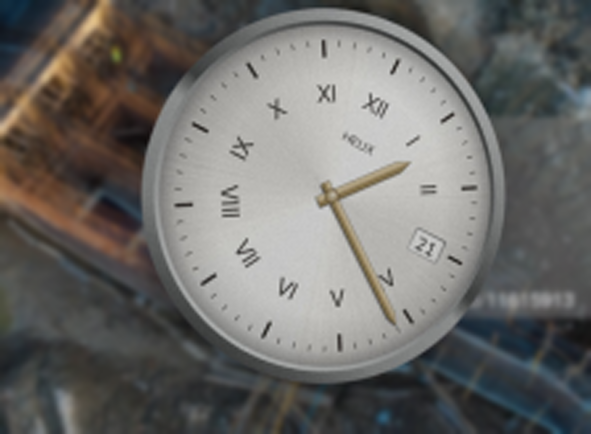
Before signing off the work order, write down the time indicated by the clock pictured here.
1:21
